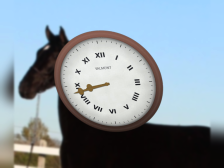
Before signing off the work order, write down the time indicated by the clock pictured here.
8:43
